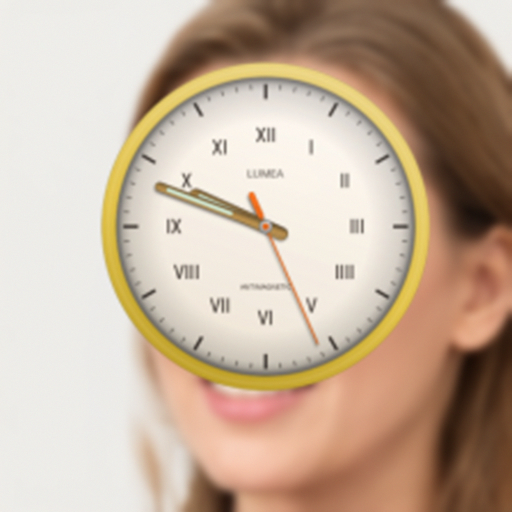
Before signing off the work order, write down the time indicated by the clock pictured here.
9:48:26
